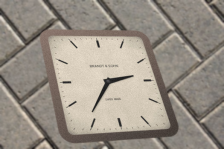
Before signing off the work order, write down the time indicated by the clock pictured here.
2:36
